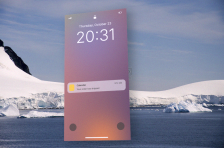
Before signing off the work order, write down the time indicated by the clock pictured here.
20:31
